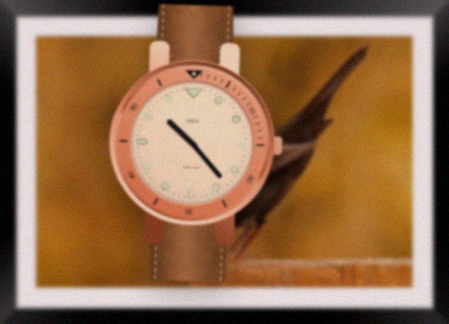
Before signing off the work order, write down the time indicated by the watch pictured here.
10:23
